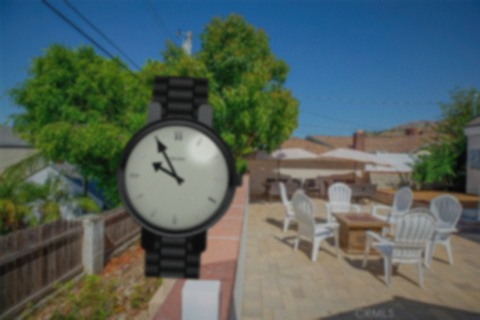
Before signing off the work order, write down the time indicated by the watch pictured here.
9:55
